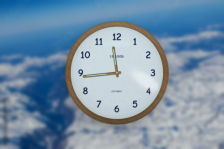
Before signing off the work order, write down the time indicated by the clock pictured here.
11:44
